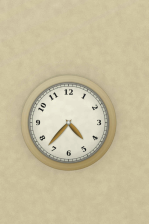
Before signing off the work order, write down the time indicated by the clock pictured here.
4:37
